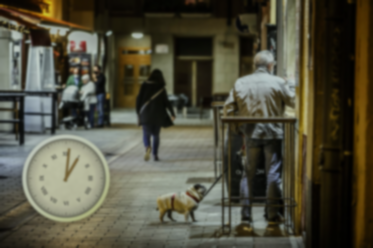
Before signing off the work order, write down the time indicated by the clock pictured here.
1:01
